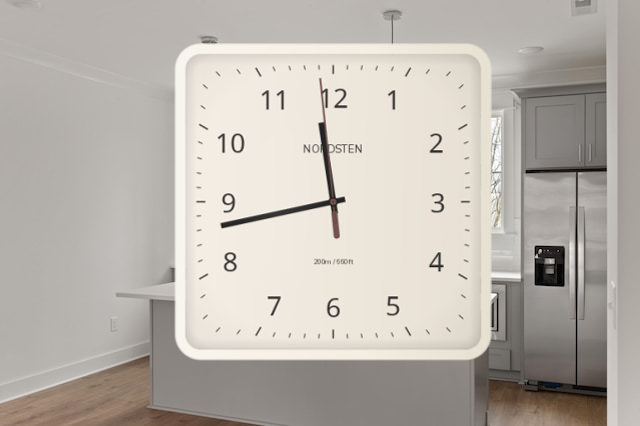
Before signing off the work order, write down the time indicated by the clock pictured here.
11:42:59
